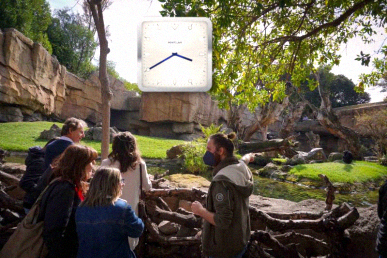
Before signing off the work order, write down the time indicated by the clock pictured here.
3:40
